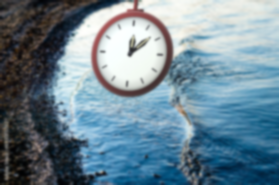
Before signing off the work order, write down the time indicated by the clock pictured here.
12:08
